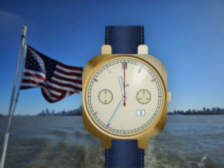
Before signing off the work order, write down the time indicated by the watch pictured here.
11:35
